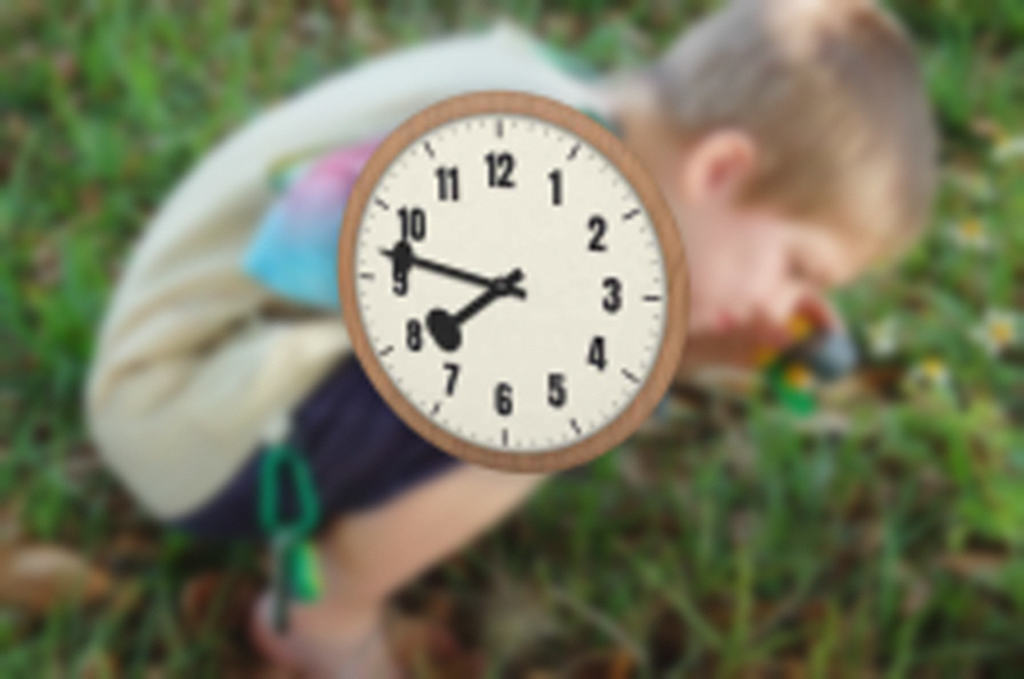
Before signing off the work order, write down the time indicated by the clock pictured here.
7:47
